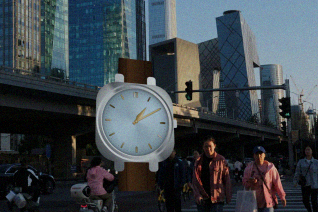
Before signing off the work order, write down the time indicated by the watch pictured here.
1:10
